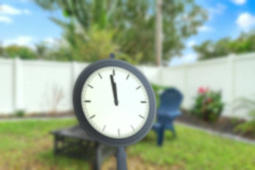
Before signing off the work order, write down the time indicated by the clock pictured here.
11:59
